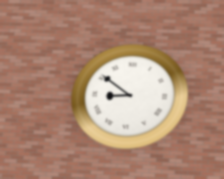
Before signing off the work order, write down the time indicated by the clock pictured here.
8:51
